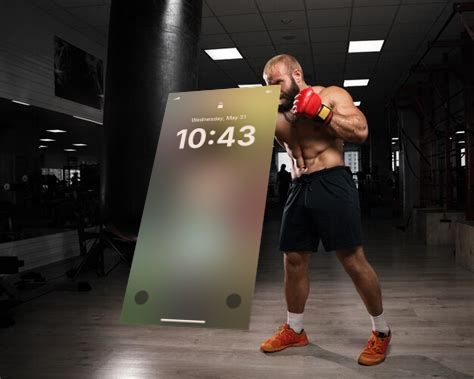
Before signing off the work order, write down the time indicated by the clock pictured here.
10:43
